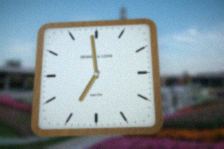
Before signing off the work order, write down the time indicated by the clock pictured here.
6:59
